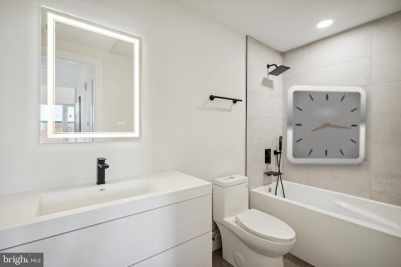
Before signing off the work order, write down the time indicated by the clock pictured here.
8:16
